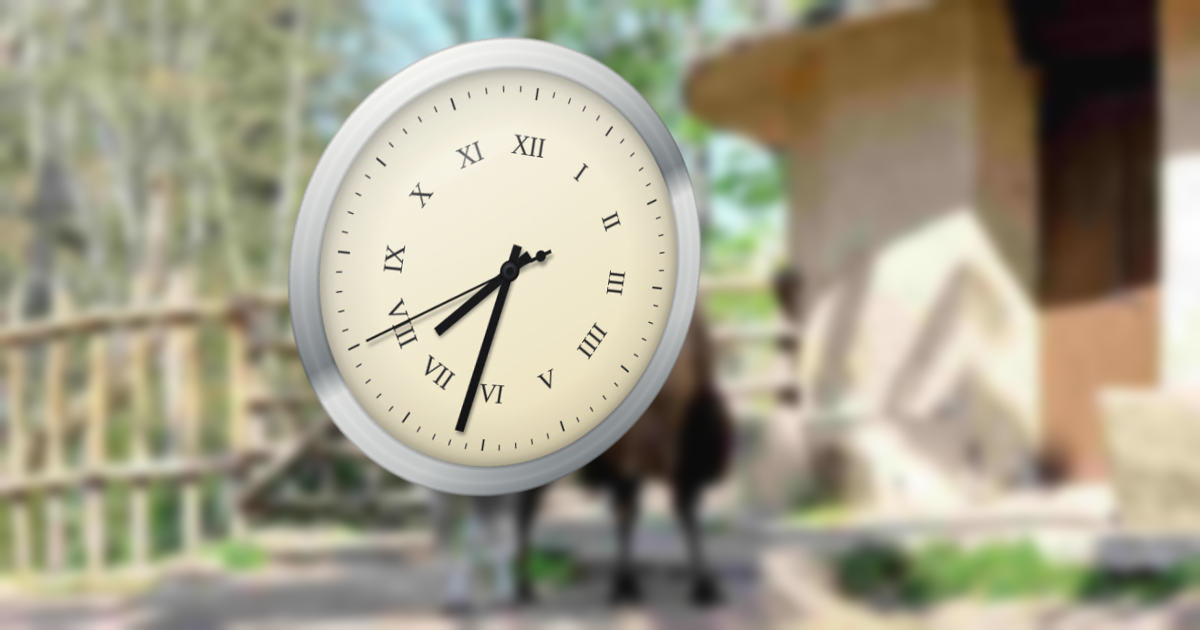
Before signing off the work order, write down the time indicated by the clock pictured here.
7:31:40
